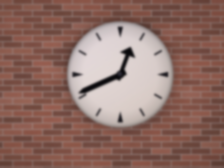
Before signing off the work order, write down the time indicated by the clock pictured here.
12:41
